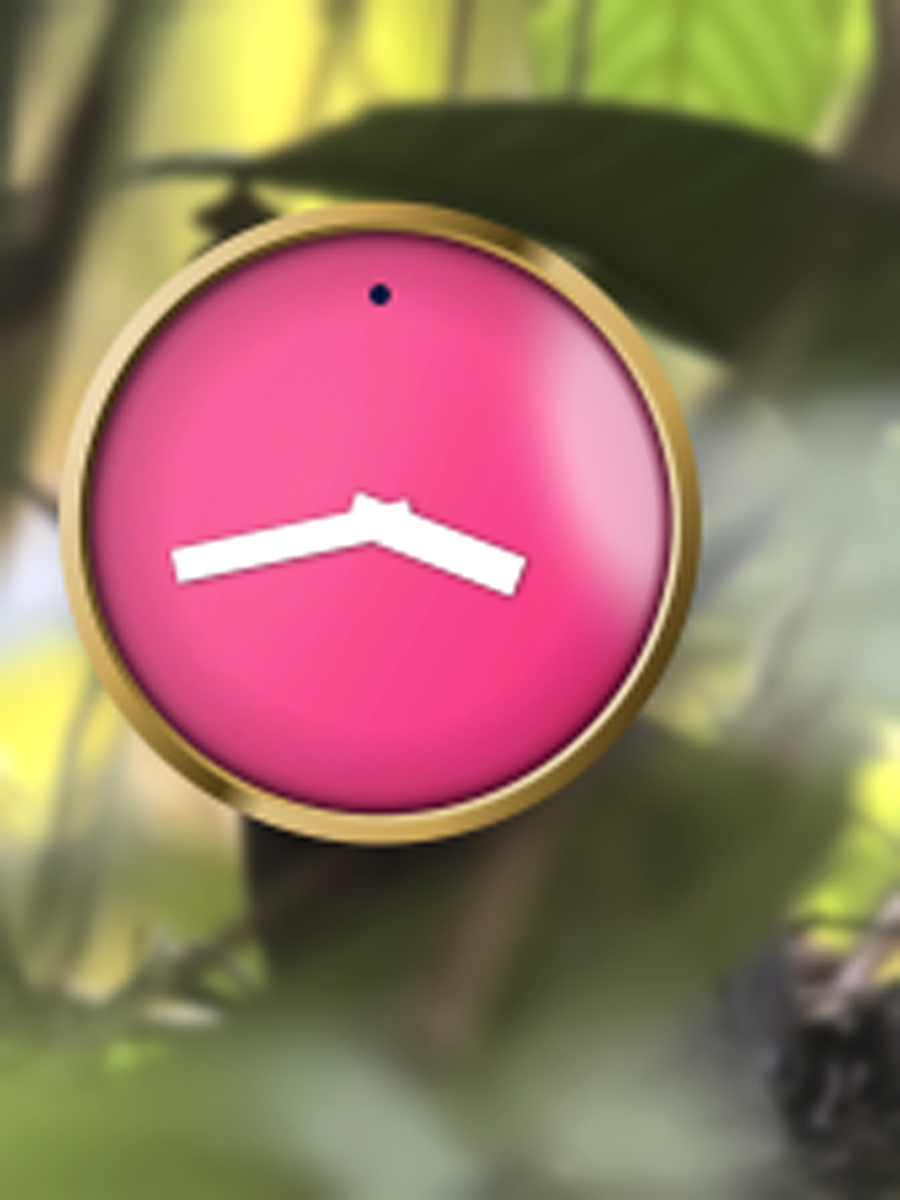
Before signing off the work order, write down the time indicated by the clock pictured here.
3:43
